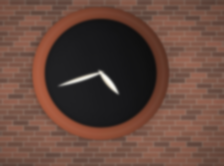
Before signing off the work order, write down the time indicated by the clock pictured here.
4:42
